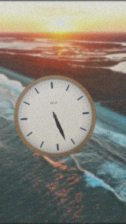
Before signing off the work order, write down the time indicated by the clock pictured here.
5:27
